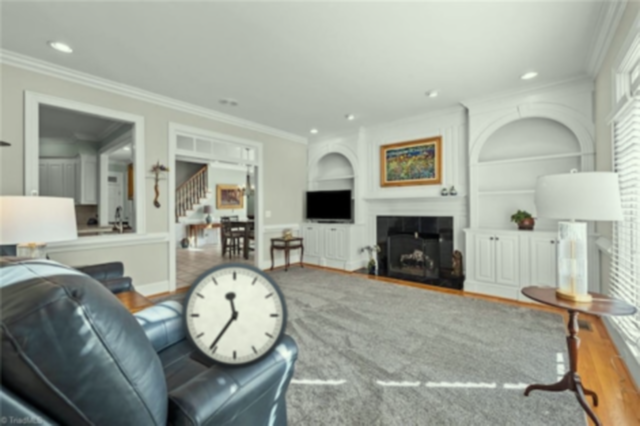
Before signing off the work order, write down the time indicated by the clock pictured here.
11:36
